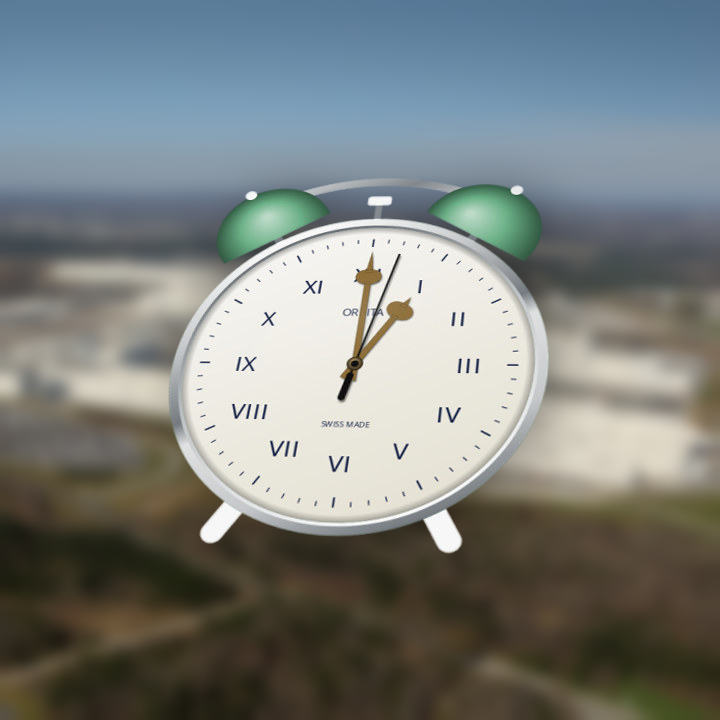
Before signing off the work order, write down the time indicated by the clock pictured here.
1:00:02
